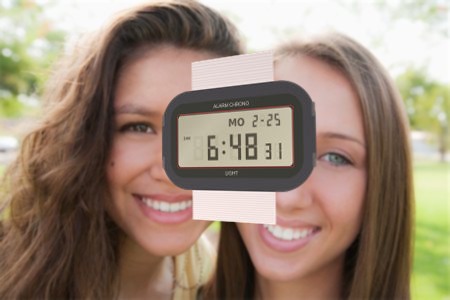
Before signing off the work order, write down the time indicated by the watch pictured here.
6:48:31
